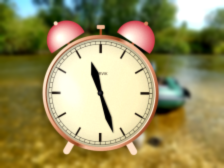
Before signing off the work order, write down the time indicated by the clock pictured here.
11:27
